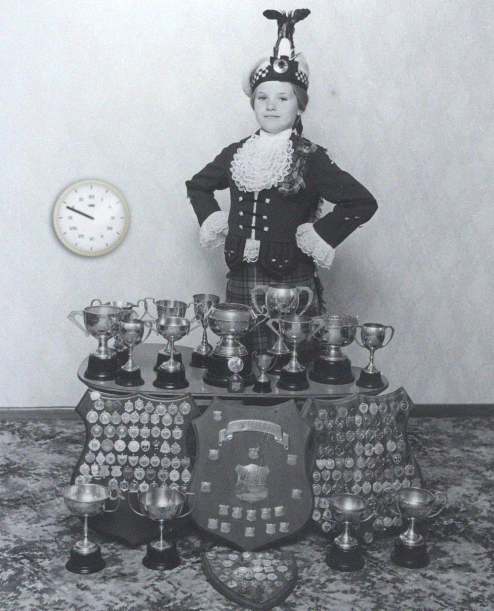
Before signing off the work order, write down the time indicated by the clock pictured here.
9:49
